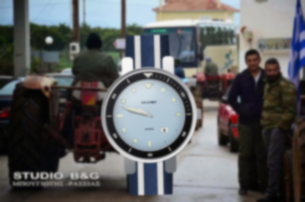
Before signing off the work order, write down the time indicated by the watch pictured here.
9:48
